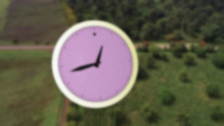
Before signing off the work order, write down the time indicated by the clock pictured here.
12:43
